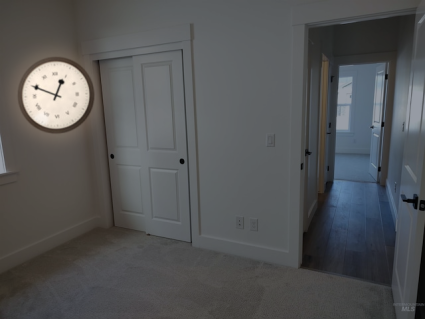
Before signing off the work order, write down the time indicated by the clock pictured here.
12:49
